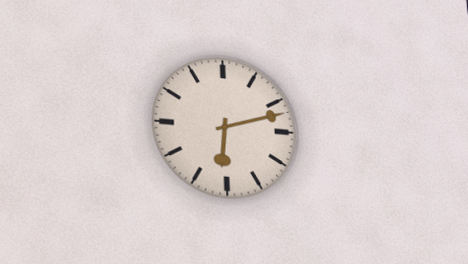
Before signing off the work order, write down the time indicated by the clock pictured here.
6:12
